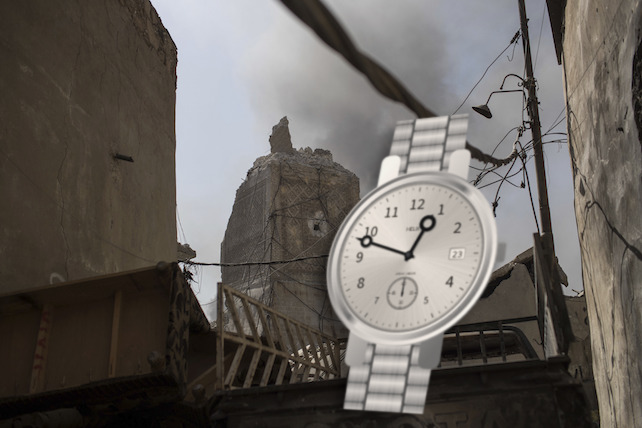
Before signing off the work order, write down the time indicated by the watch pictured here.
12:48
